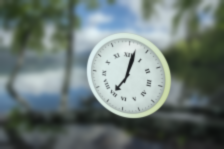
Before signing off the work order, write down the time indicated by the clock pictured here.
7:02
